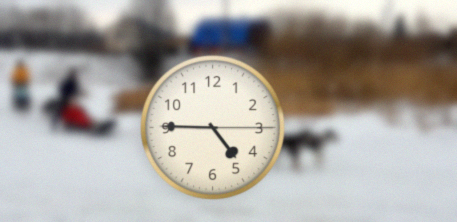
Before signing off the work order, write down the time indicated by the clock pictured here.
4:45:15
